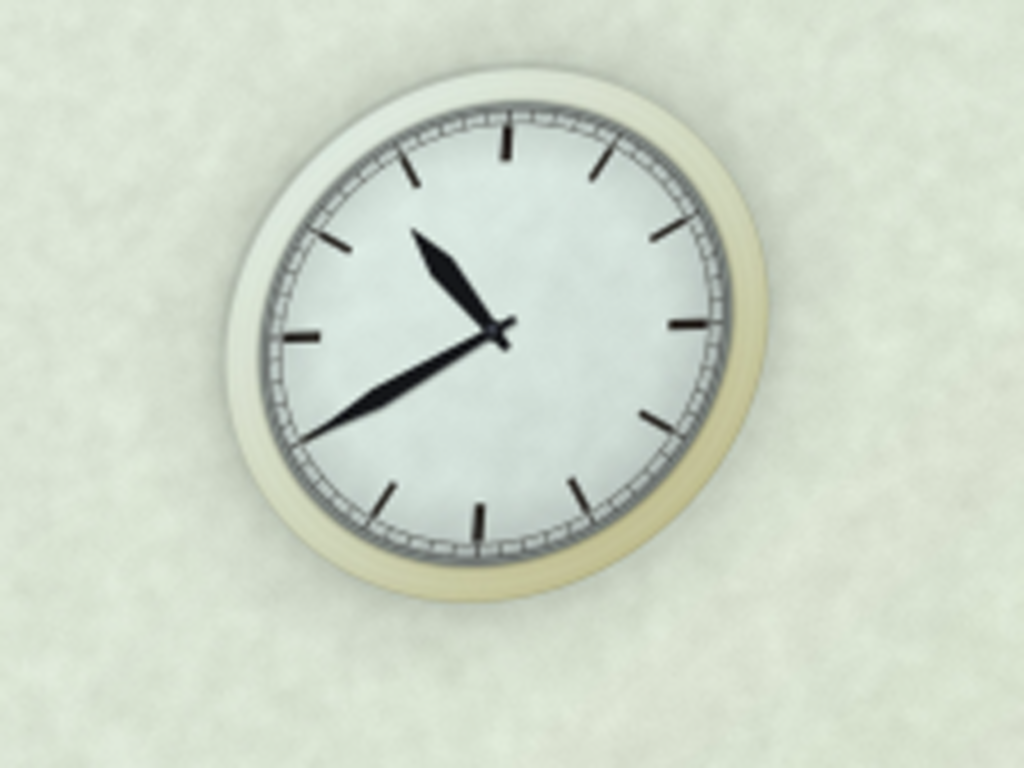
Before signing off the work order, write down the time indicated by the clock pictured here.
10:40
